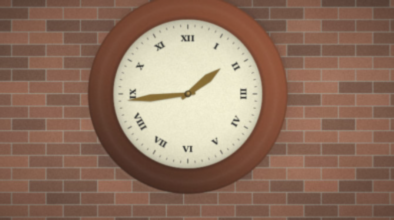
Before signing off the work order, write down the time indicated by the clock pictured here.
1:44
